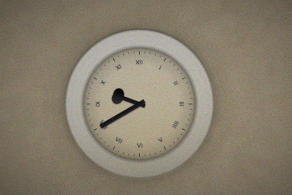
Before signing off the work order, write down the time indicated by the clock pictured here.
9:40
